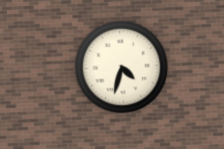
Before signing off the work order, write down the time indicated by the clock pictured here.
4:33
